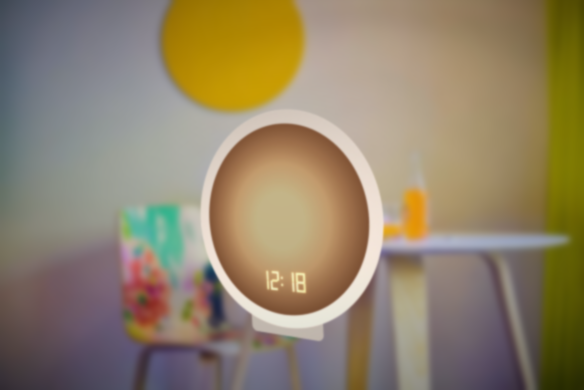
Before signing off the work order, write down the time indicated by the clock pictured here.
12:18
